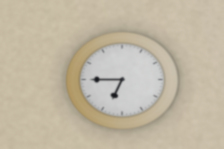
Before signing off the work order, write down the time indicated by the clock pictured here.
6:45
